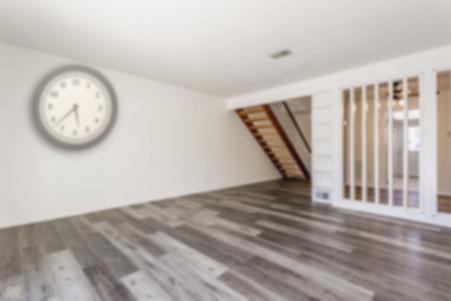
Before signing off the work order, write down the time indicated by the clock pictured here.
5:38
